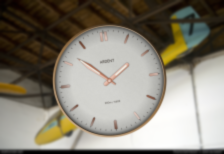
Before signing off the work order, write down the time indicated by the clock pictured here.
1:52
